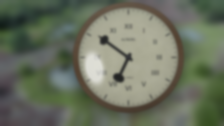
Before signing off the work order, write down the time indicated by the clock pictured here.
6:51
